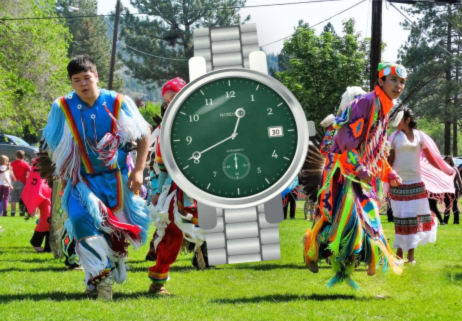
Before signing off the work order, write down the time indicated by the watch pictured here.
12:41
